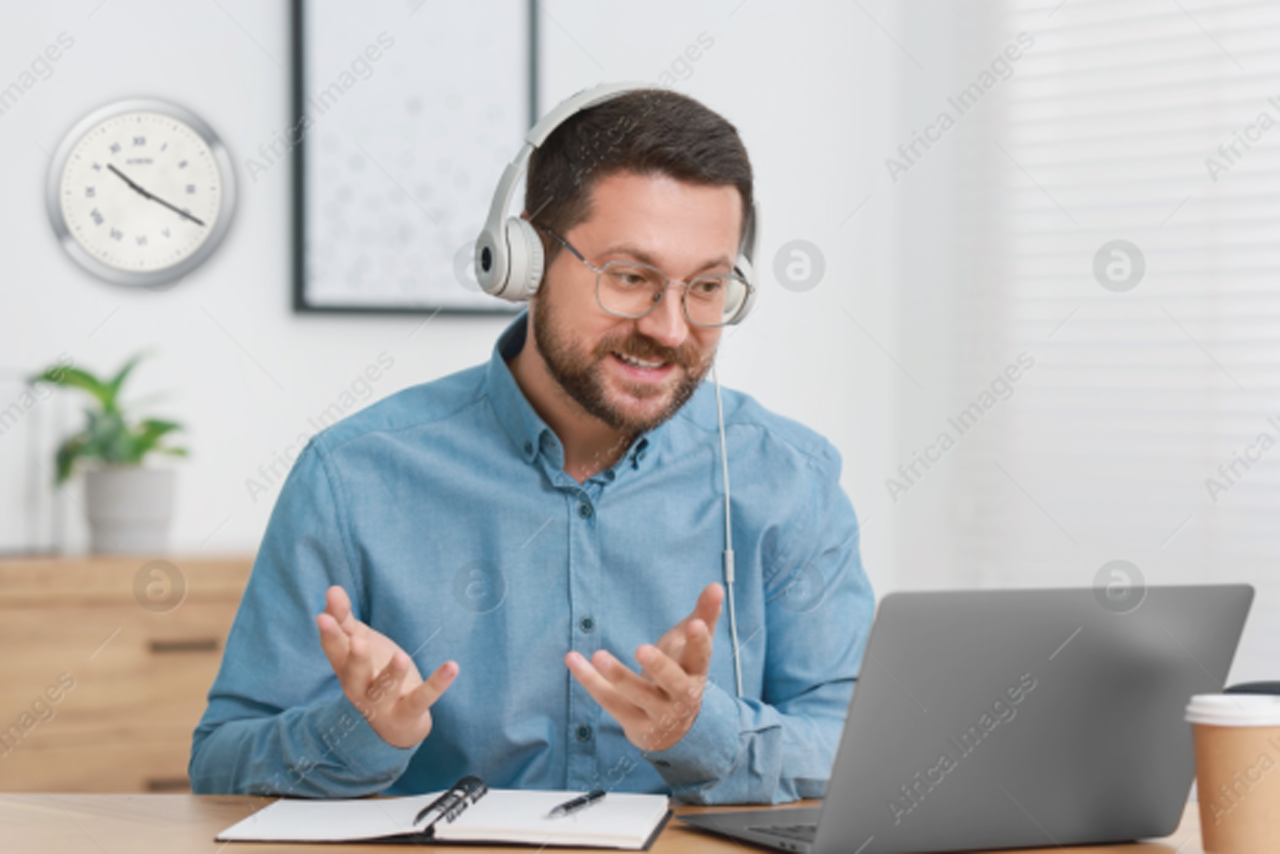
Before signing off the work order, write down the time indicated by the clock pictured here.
10:20
